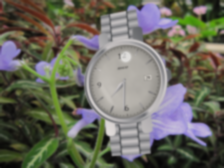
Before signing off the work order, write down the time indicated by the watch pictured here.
7:31
